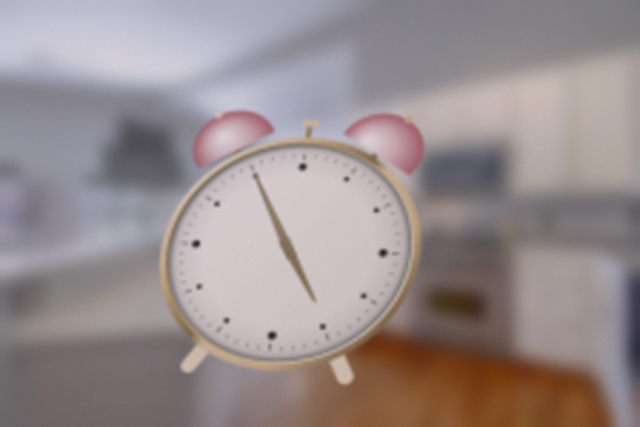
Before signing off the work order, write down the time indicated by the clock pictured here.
4:55
